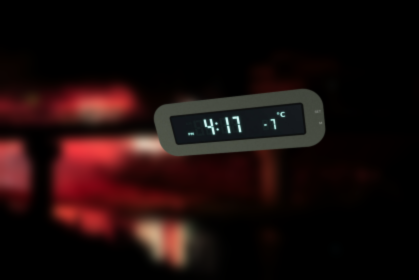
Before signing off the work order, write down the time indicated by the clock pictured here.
4:17
